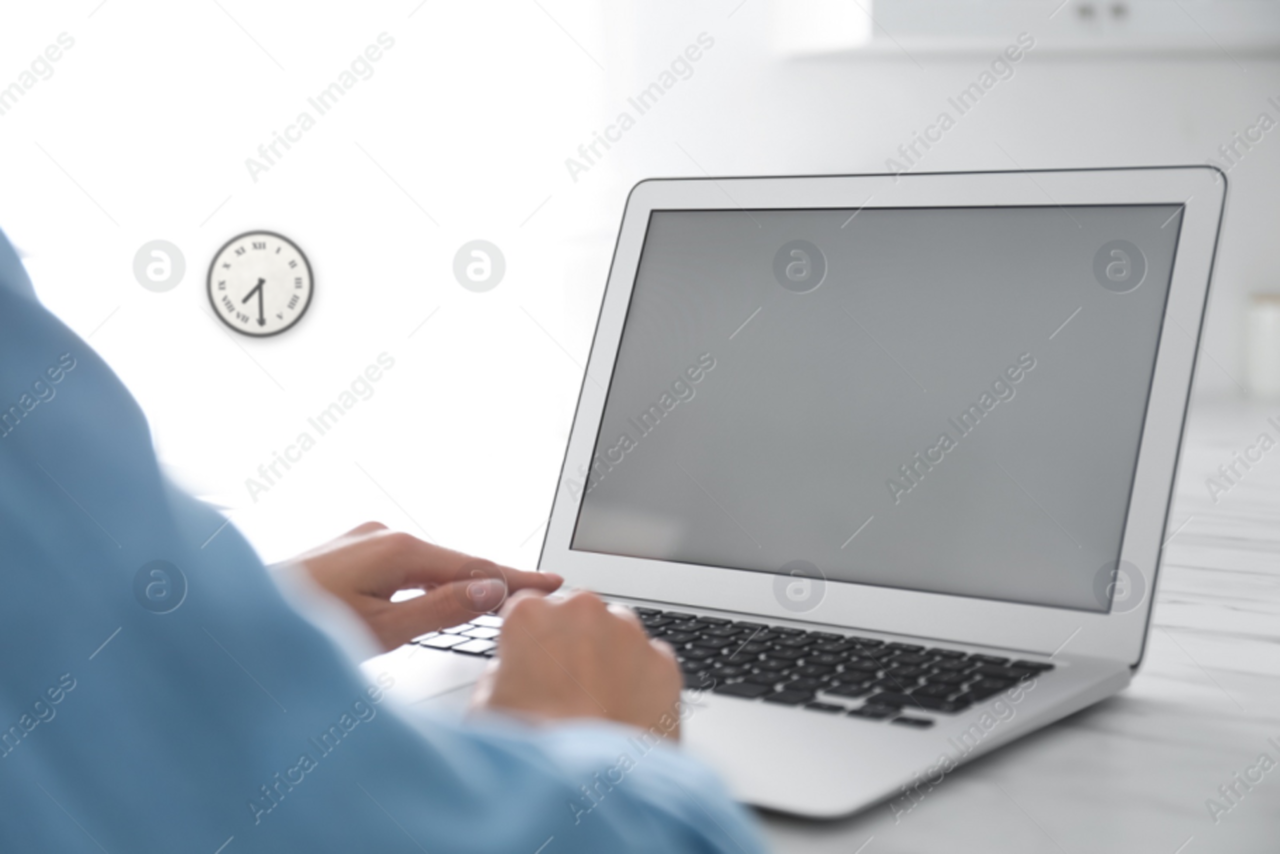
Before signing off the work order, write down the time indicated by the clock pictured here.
7:30
